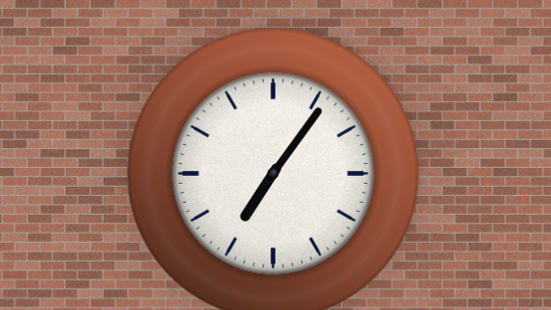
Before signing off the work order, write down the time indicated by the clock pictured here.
7:06
